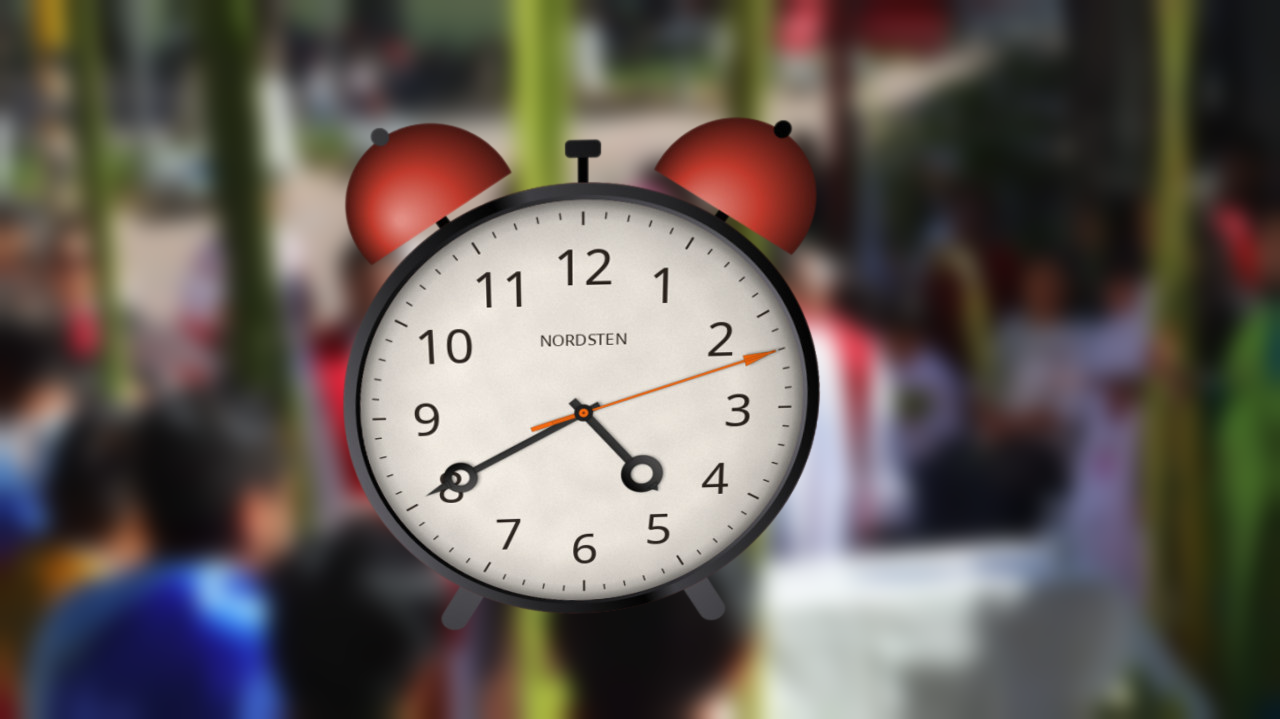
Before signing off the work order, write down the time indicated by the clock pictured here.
4:40:12
